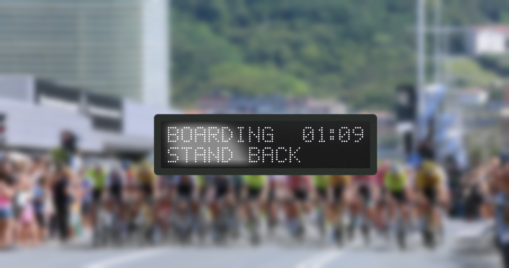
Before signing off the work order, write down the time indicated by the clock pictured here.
1:09
